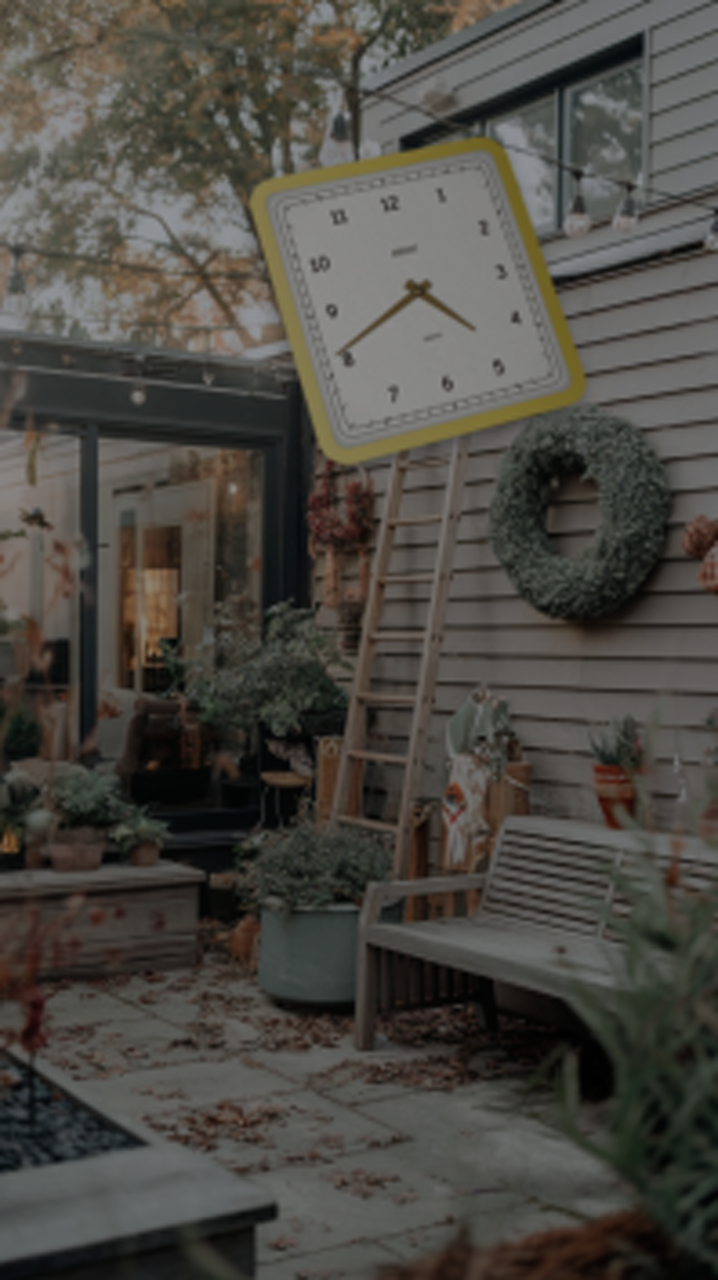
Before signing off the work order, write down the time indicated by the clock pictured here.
4:41
